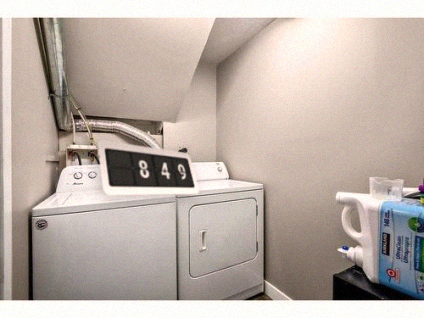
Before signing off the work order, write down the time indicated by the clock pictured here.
8:49
